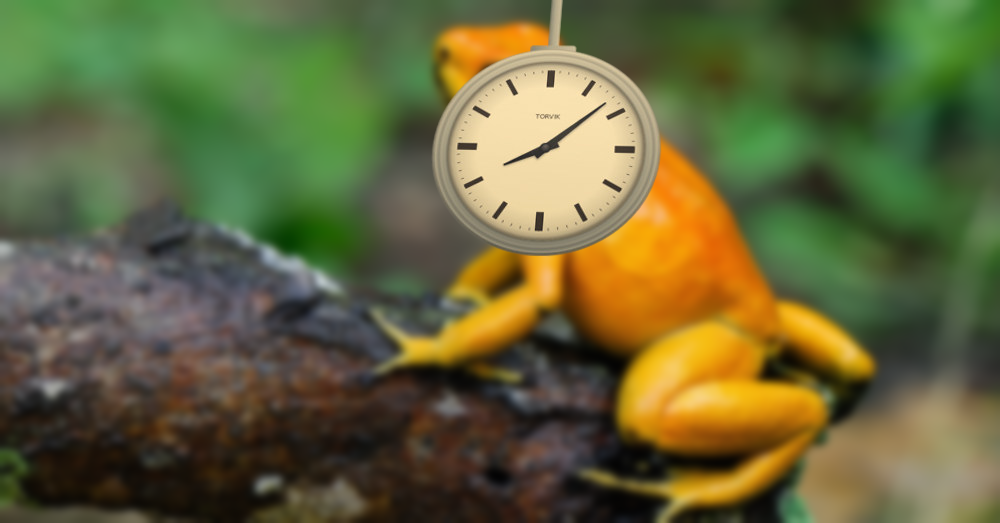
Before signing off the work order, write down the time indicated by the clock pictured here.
8:08
